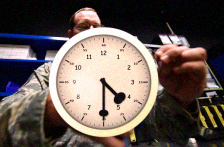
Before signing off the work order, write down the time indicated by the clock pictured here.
4:30
